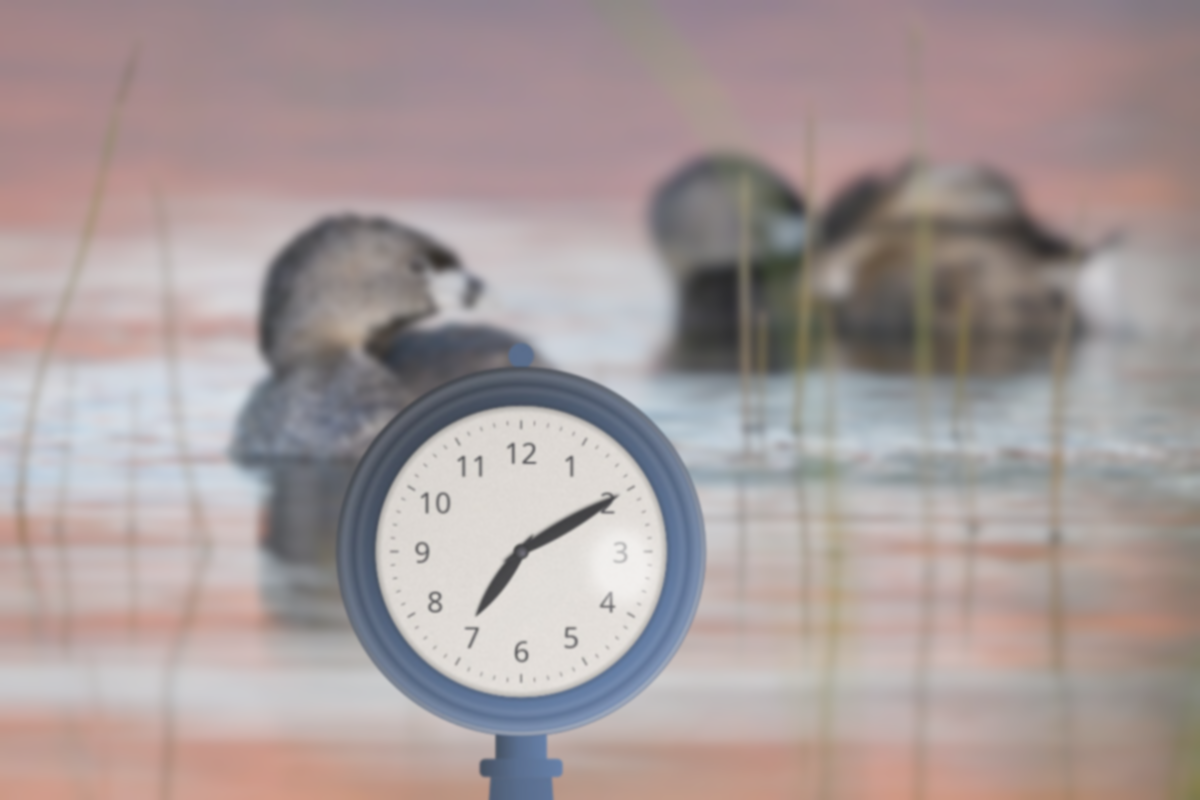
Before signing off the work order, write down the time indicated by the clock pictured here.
7:10
